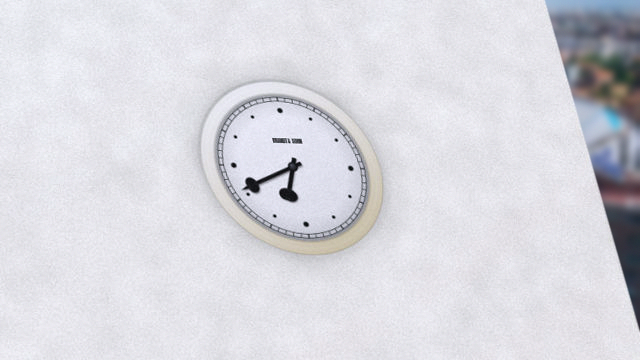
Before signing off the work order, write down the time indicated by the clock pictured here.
6:41
